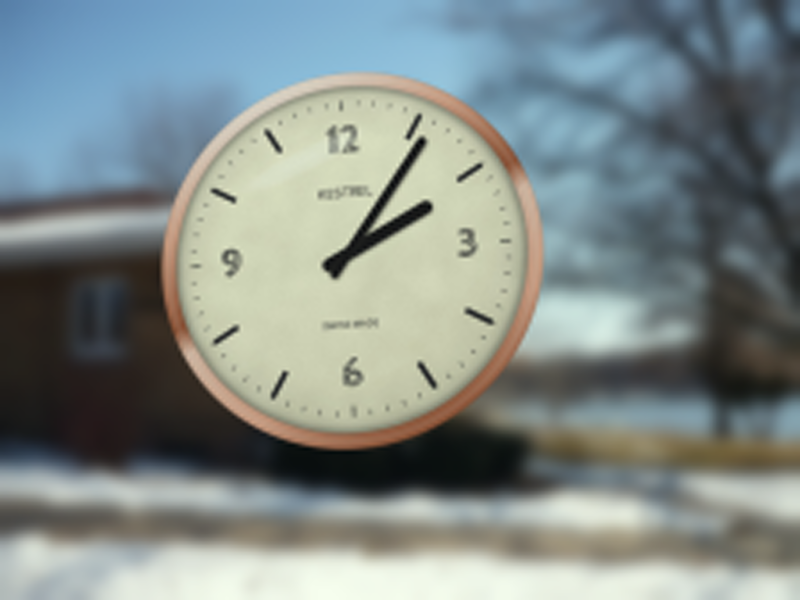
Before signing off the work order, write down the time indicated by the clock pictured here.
2:06
